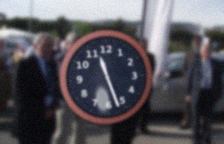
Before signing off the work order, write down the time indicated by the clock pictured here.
11:27
